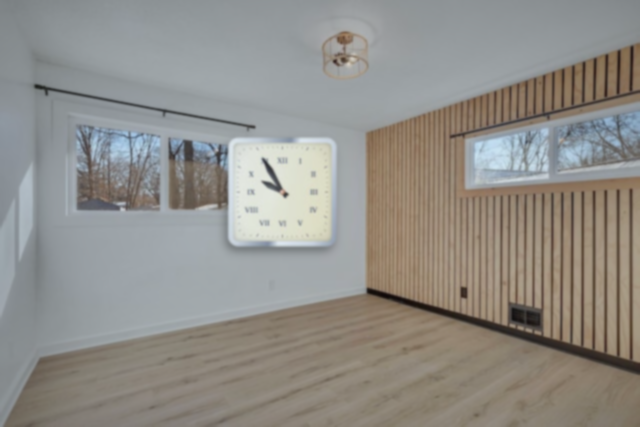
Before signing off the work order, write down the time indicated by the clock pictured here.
9:55
